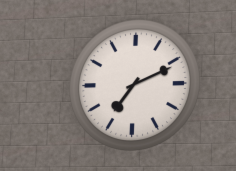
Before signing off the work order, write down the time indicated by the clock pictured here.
7:11
